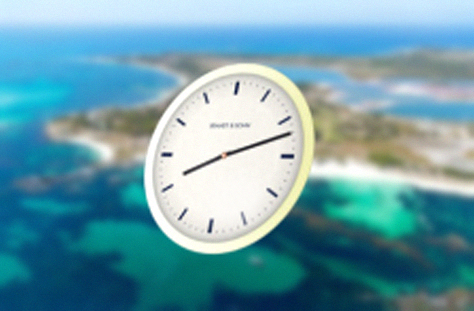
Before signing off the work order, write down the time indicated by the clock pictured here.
8:12
